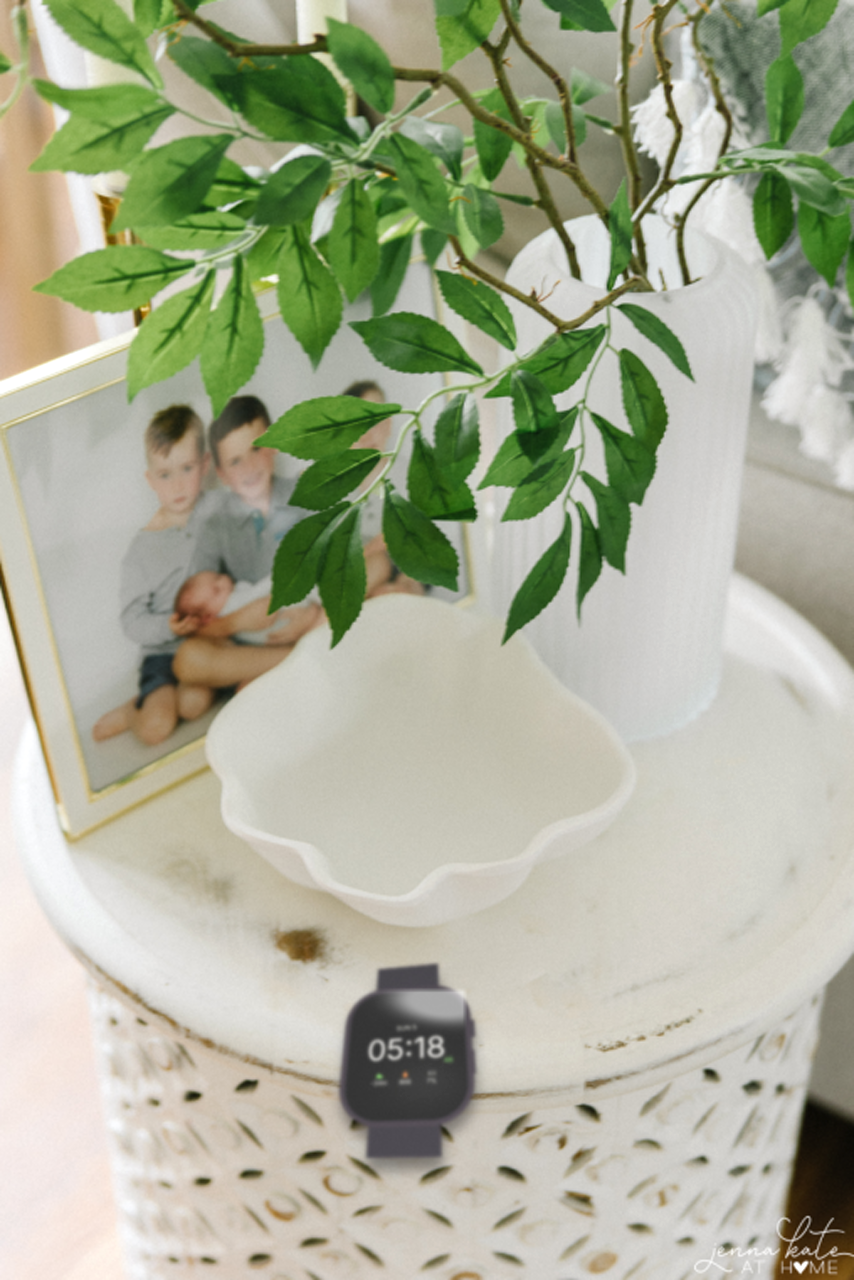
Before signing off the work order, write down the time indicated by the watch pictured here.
5:18
